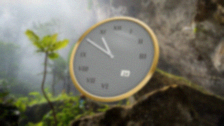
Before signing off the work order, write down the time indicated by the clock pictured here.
10:50
